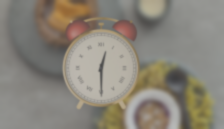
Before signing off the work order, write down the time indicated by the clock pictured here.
12:30
